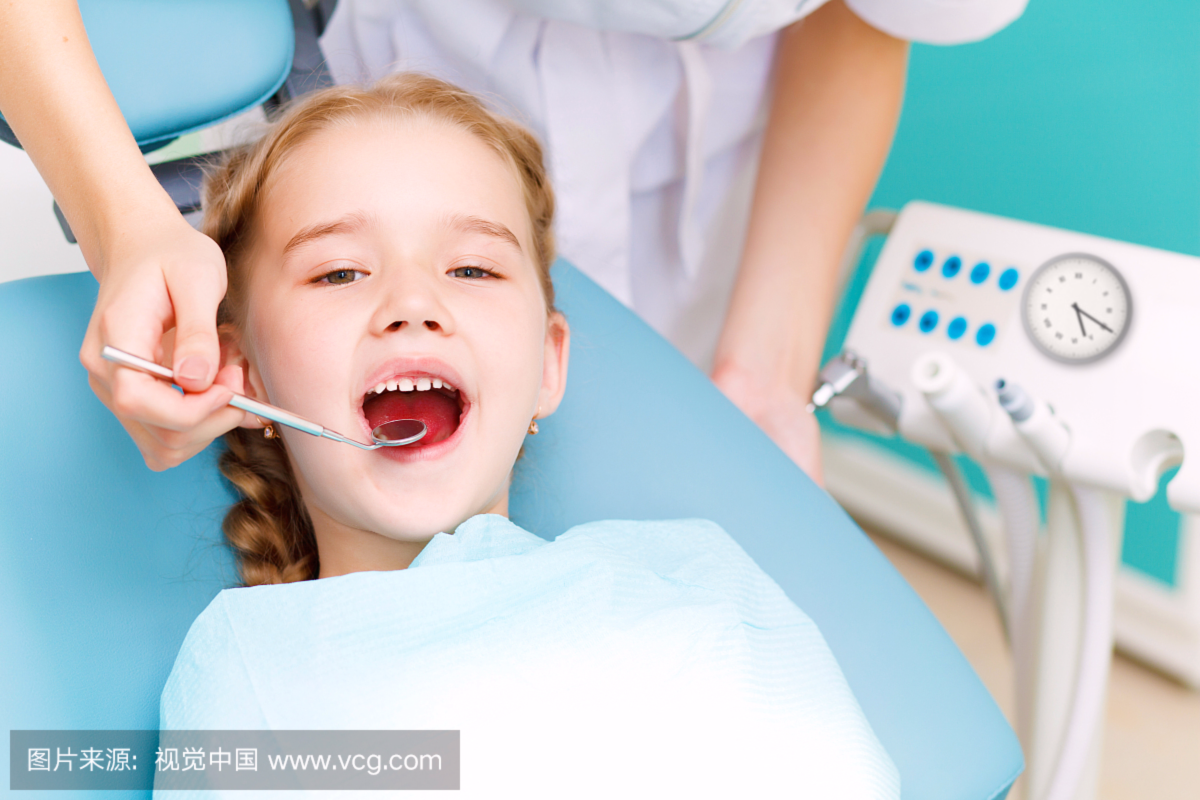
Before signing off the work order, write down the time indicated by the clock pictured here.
5:20
